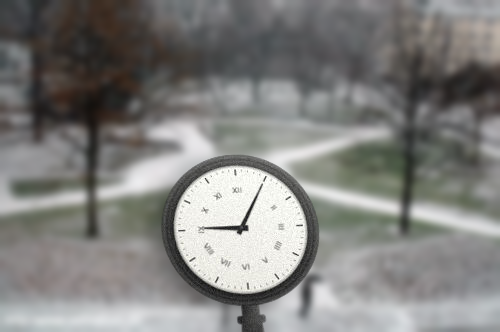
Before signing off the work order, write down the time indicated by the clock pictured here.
9:05
